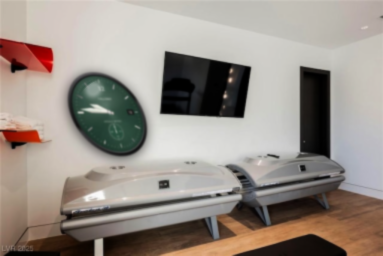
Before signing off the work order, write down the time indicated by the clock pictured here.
9:46
